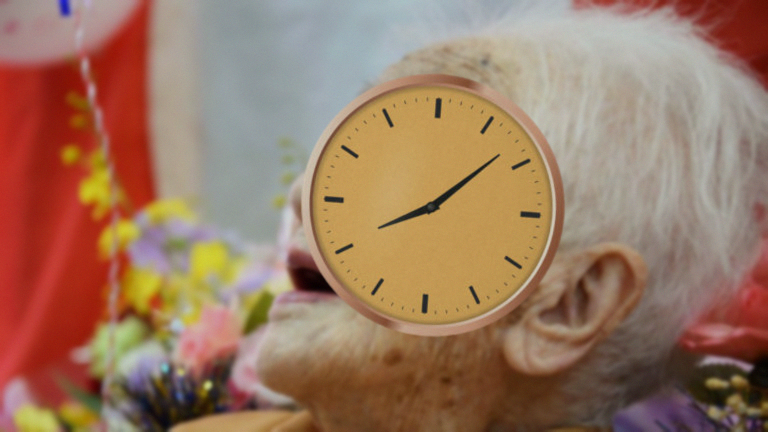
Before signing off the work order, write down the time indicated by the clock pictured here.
8:08
